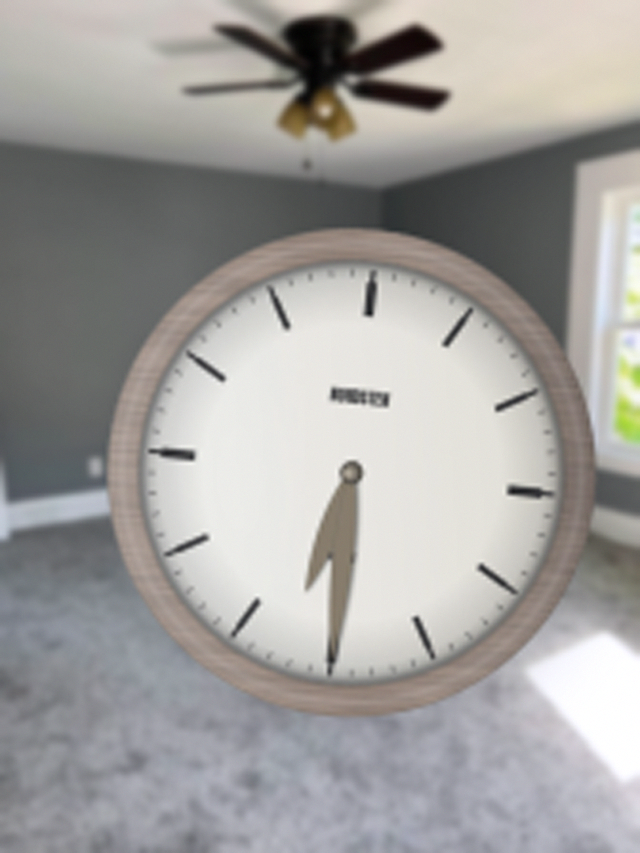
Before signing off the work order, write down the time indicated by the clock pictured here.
6:30
